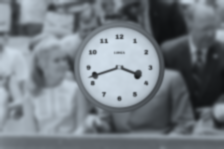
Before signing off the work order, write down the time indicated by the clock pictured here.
3:42
